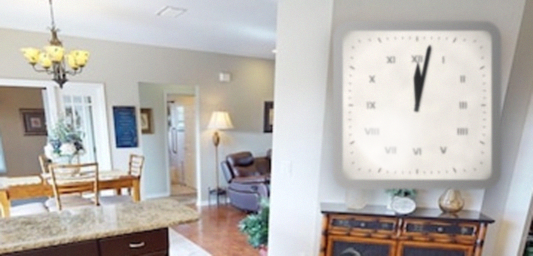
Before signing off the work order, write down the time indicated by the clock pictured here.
12:02
